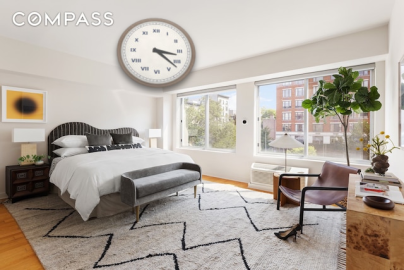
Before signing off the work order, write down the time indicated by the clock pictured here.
3:22
